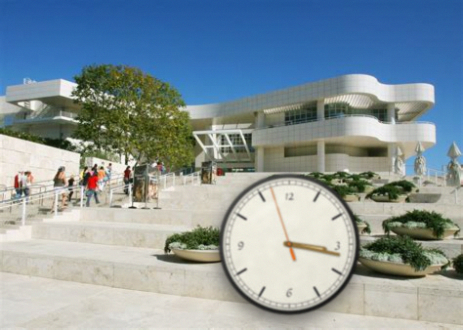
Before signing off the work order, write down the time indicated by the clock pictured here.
3:16:57
